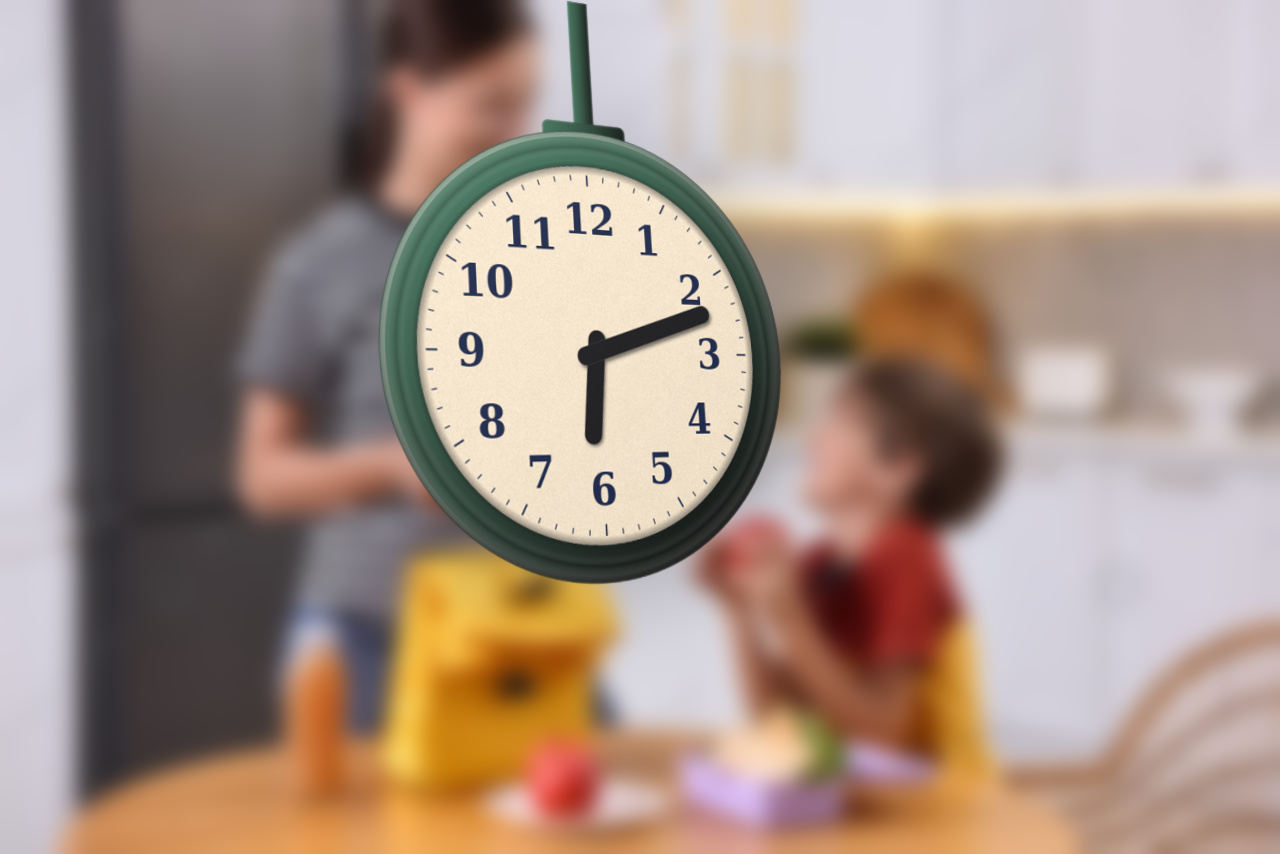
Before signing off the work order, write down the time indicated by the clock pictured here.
6:12
